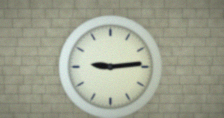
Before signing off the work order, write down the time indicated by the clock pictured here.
9:14
